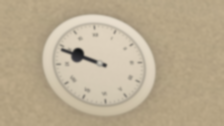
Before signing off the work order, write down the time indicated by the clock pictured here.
9:49
